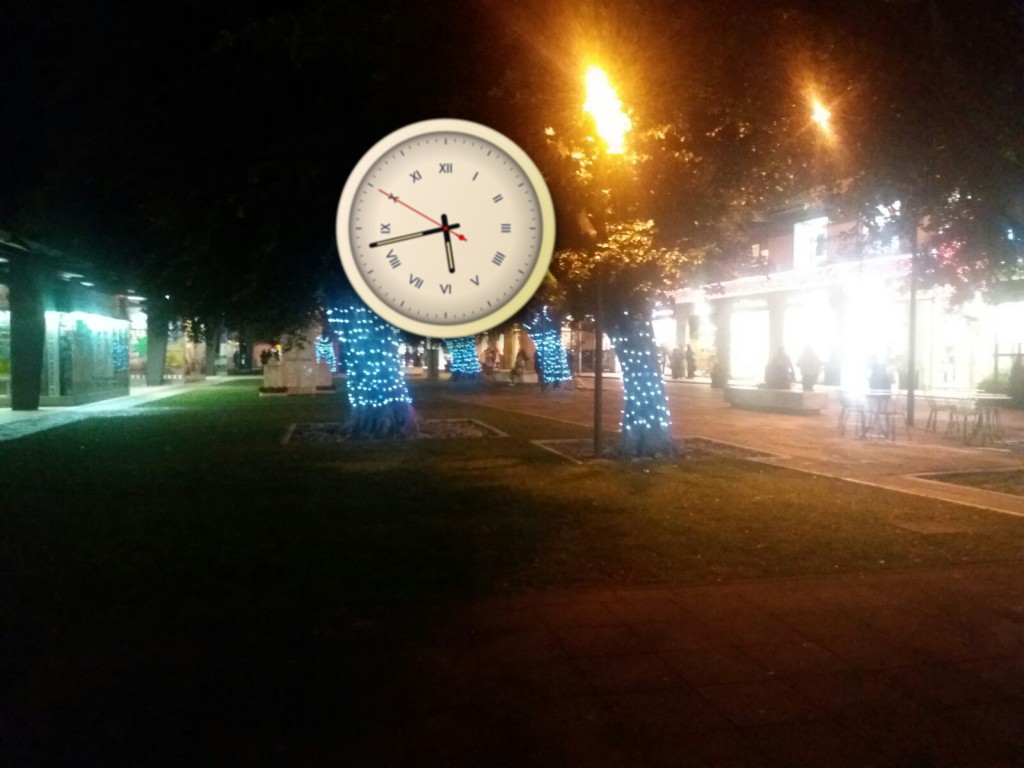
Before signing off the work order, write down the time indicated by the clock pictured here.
5:42:50
